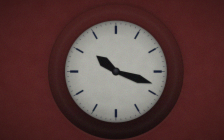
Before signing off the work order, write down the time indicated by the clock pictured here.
10:18
